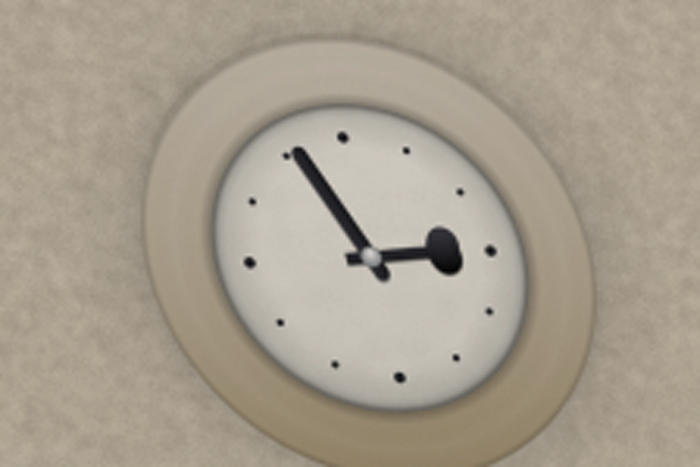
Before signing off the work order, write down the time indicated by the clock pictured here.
2:56
